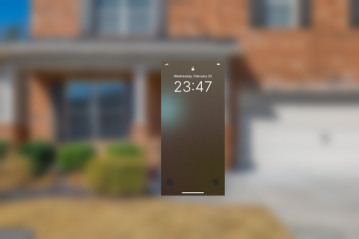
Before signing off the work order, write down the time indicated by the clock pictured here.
23:47
